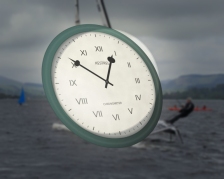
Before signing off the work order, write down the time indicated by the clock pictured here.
12:51
